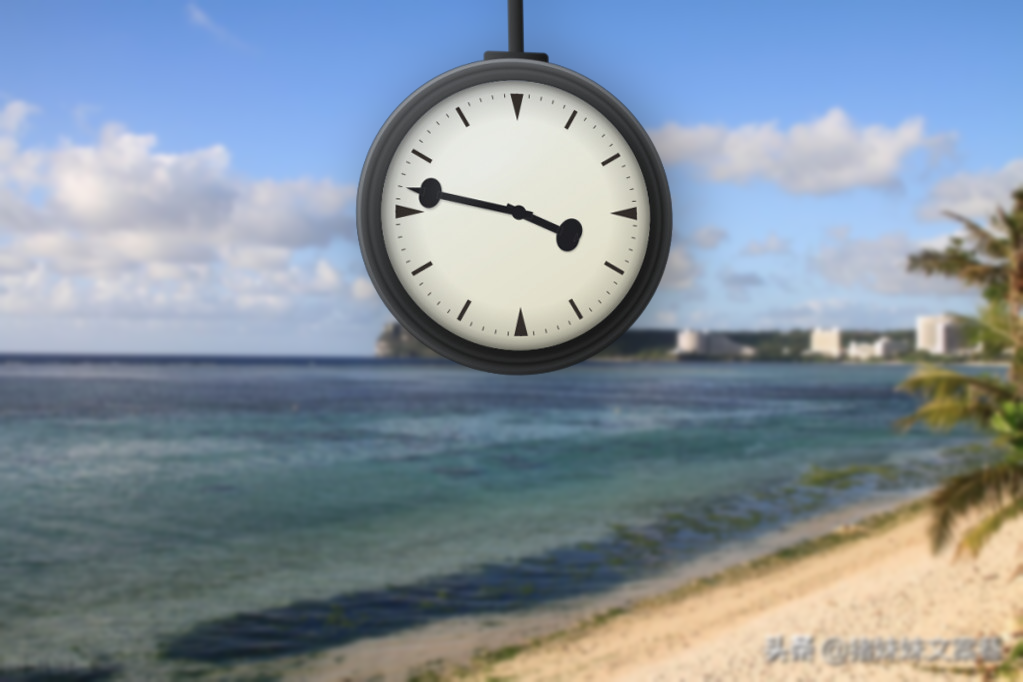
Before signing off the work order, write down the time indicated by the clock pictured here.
3:47
